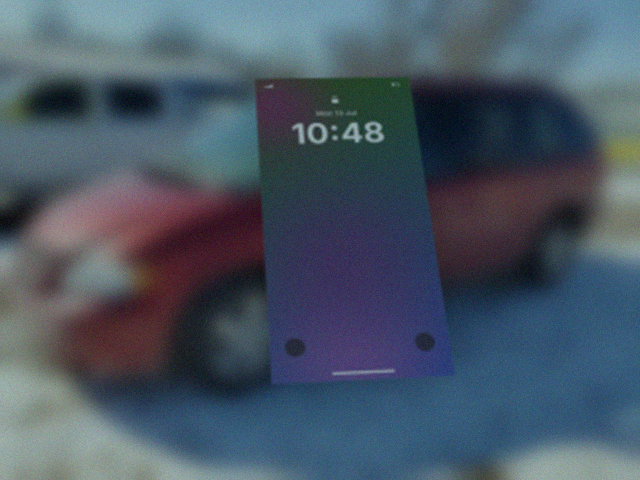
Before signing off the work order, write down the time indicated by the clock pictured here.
10:48
